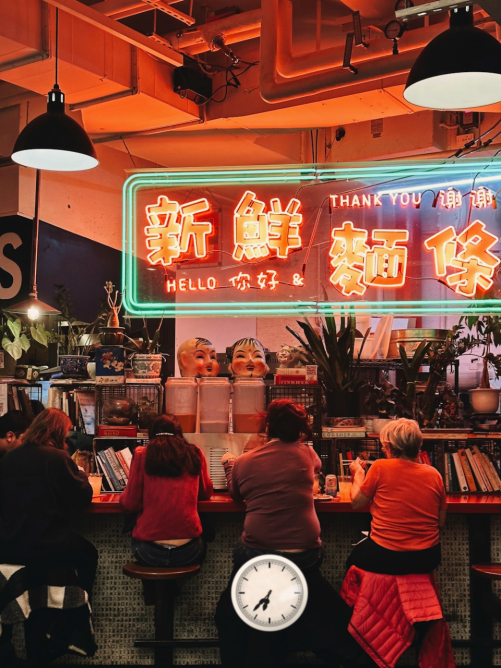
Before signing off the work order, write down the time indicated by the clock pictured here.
6:37
